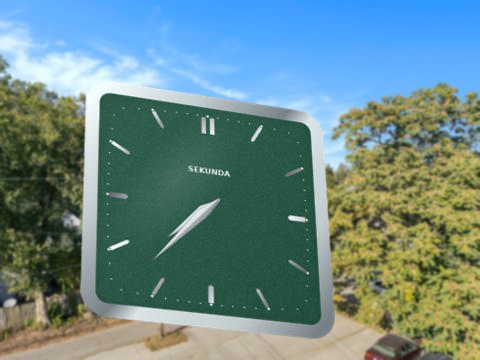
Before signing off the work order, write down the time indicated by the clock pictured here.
7:37
